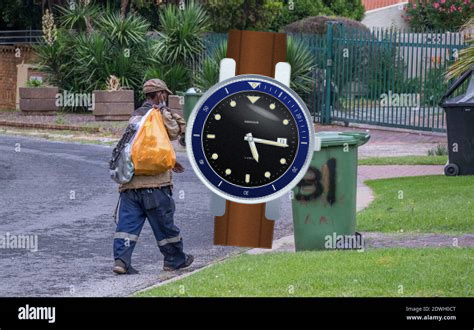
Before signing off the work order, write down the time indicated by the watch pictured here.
5:16
